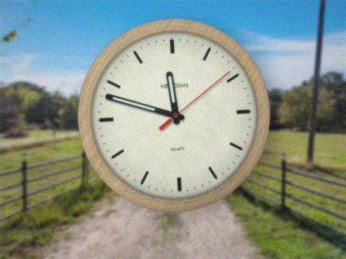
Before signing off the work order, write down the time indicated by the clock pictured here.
11:48:09
